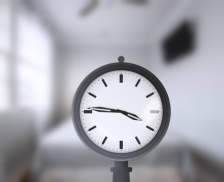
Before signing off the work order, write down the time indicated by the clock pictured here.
3:46
